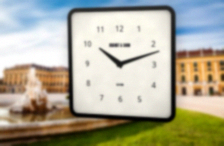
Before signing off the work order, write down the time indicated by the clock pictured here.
10:12
